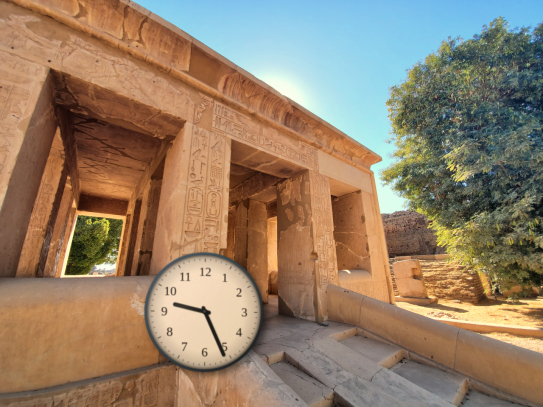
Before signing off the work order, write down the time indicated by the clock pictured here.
9:26
